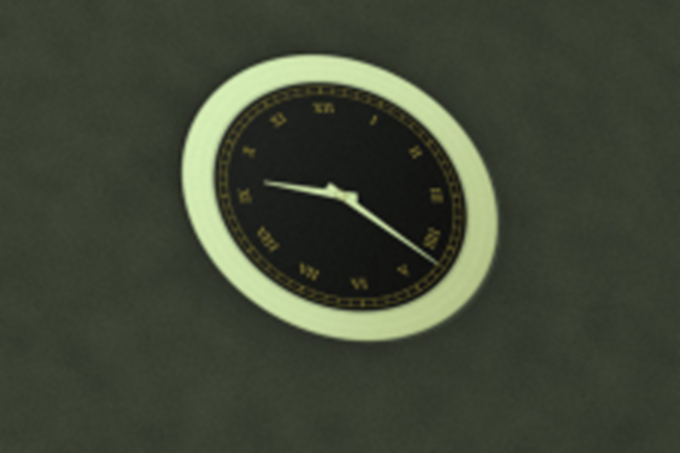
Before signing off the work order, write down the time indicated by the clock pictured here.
9:22
